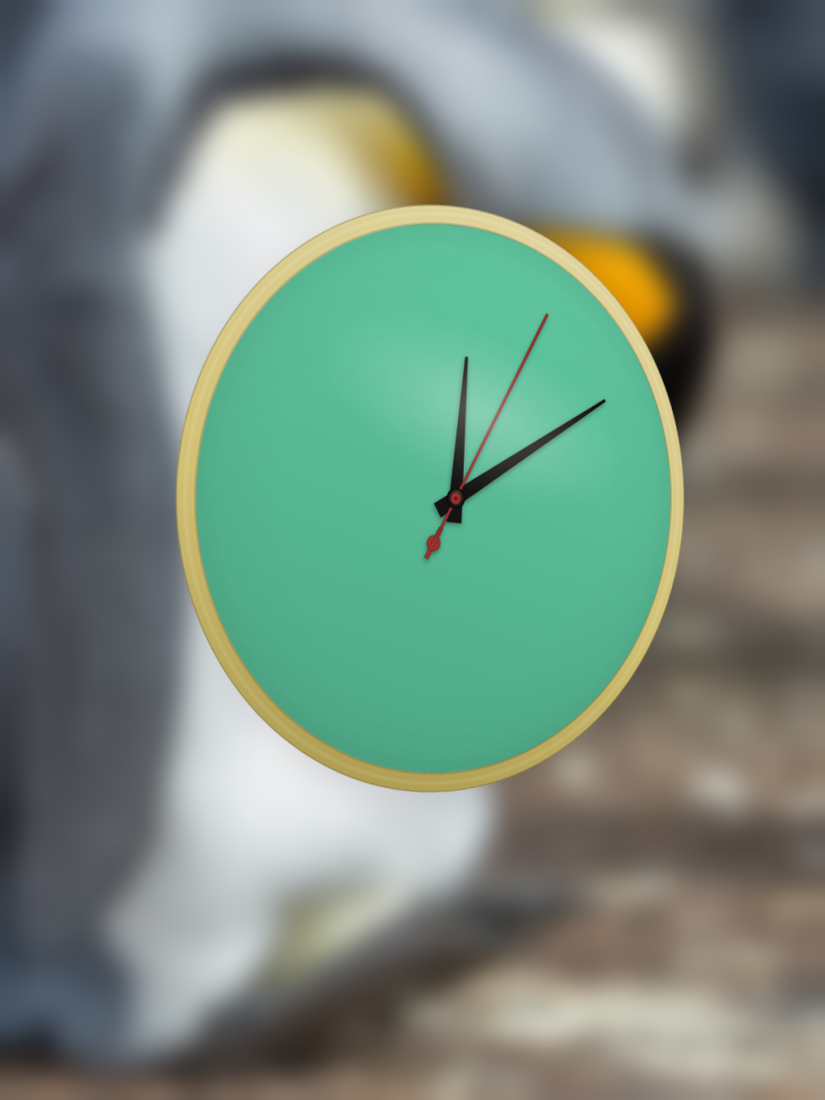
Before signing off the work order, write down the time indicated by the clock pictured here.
12:10:05
